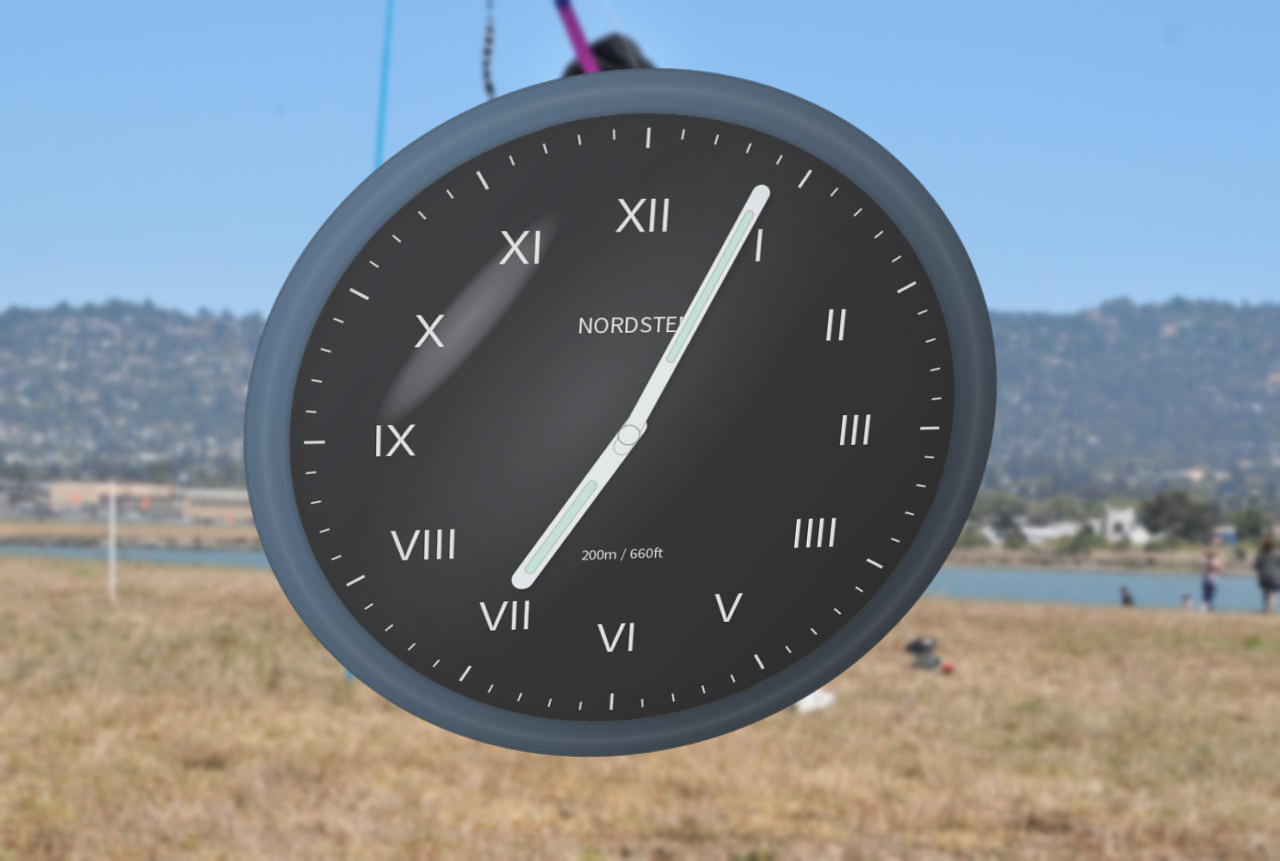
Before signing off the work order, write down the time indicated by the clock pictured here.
7:04
